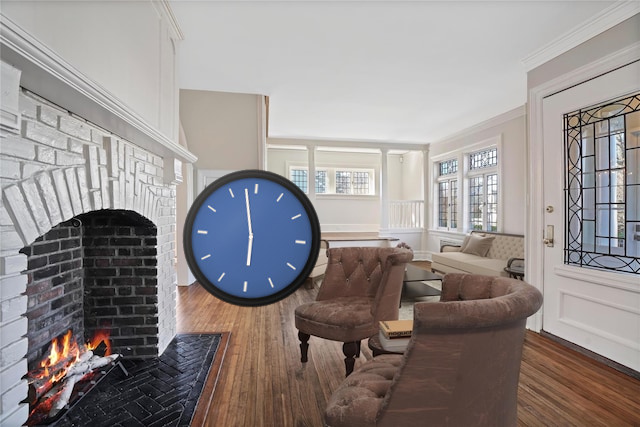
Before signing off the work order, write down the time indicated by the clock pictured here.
5:58
